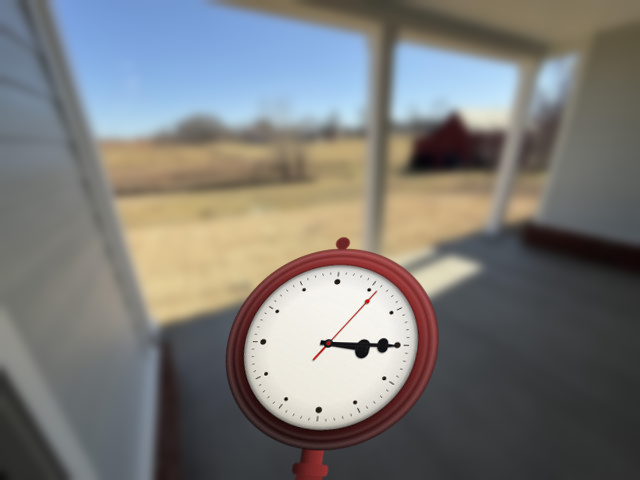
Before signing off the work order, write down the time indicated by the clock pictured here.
3:15:06
